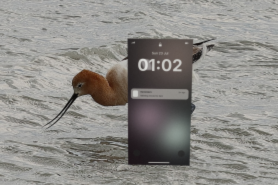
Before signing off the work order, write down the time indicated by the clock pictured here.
1:02
